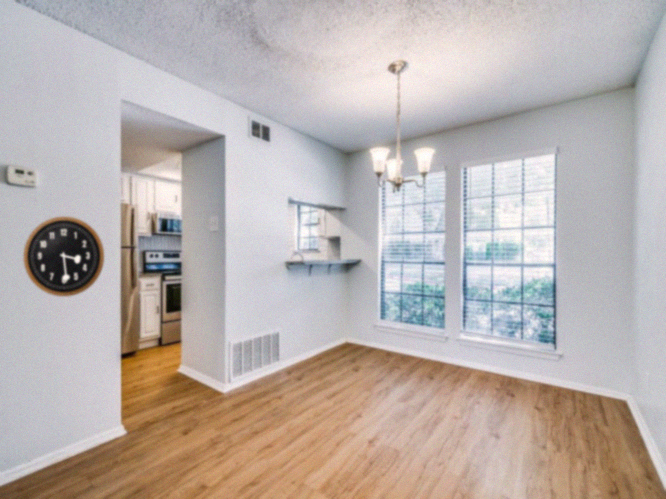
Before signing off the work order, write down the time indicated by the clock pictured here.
3:29
